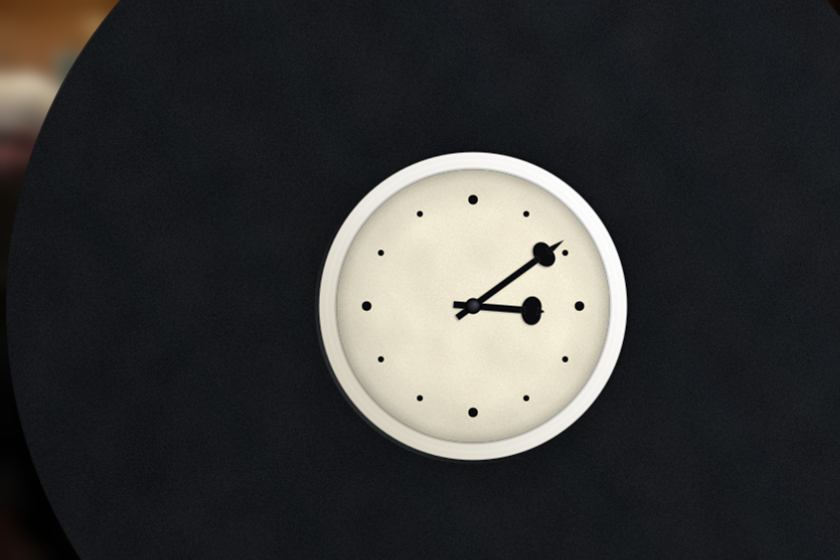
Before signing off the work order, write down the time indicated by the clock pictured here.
3:09
